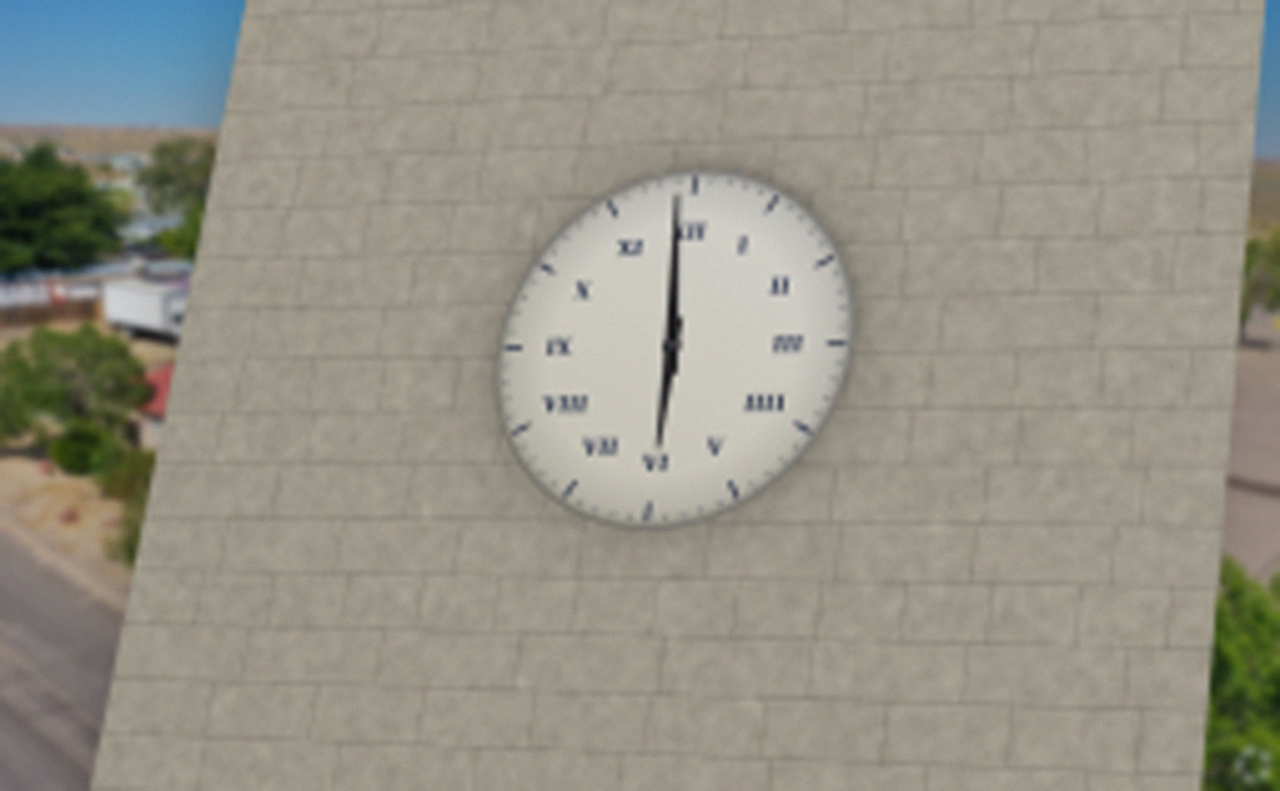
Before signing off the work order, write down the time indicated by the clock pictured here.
5:59
